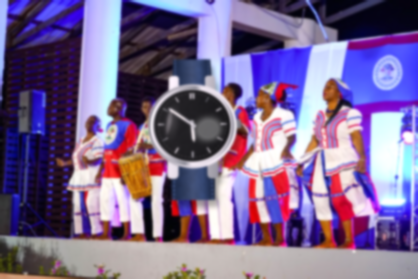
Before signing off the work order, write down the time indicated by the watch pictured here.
5:51
